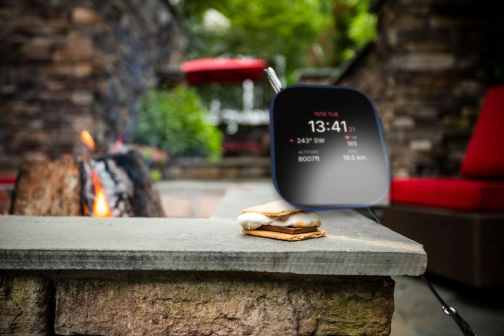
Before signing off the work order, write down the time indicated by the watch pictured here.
13:41
